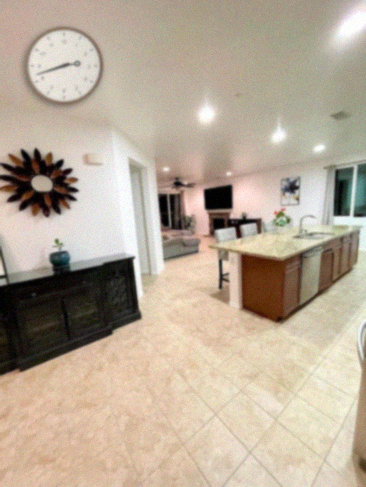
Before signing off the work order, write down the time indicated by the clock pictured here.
2:42
